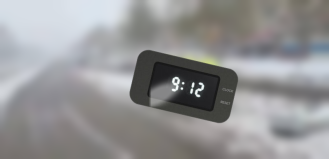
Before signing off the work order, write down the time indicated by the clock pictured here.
9:12
